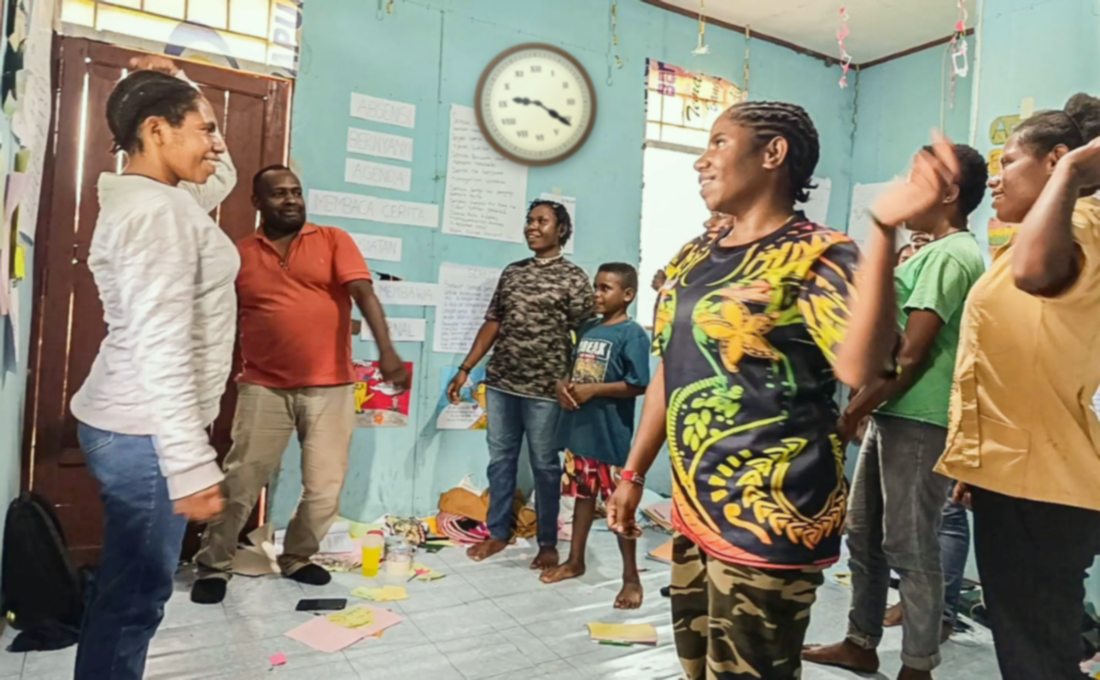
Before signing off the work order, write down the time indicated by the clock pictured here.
9:21
